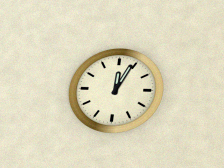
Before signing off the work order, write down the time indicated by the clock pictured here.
12:04
